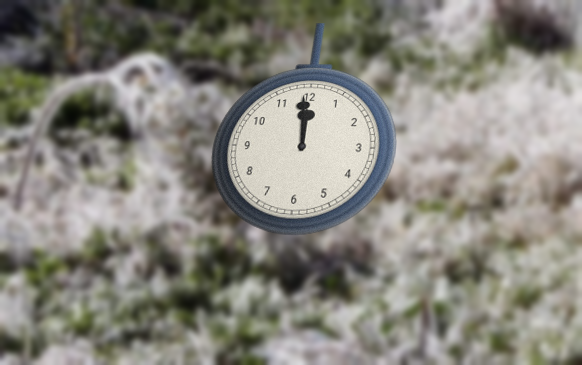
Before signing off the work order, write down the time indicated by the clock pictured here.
11:59
